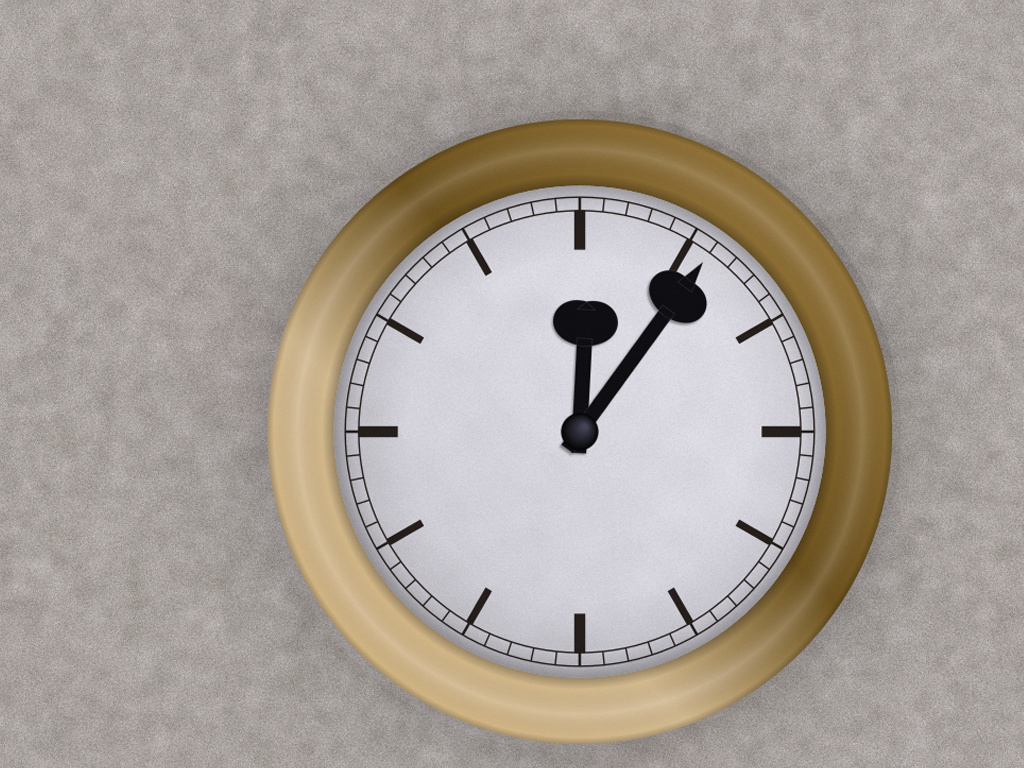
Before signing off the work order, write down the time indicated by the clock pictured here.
12:06
